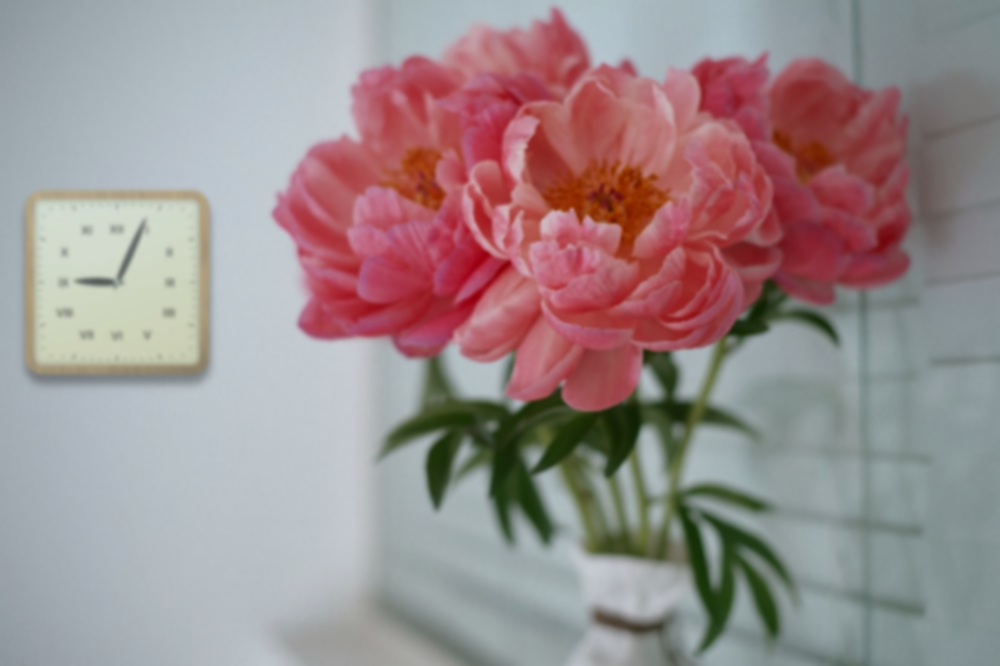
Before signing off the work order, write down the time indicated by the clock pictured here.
9:04
